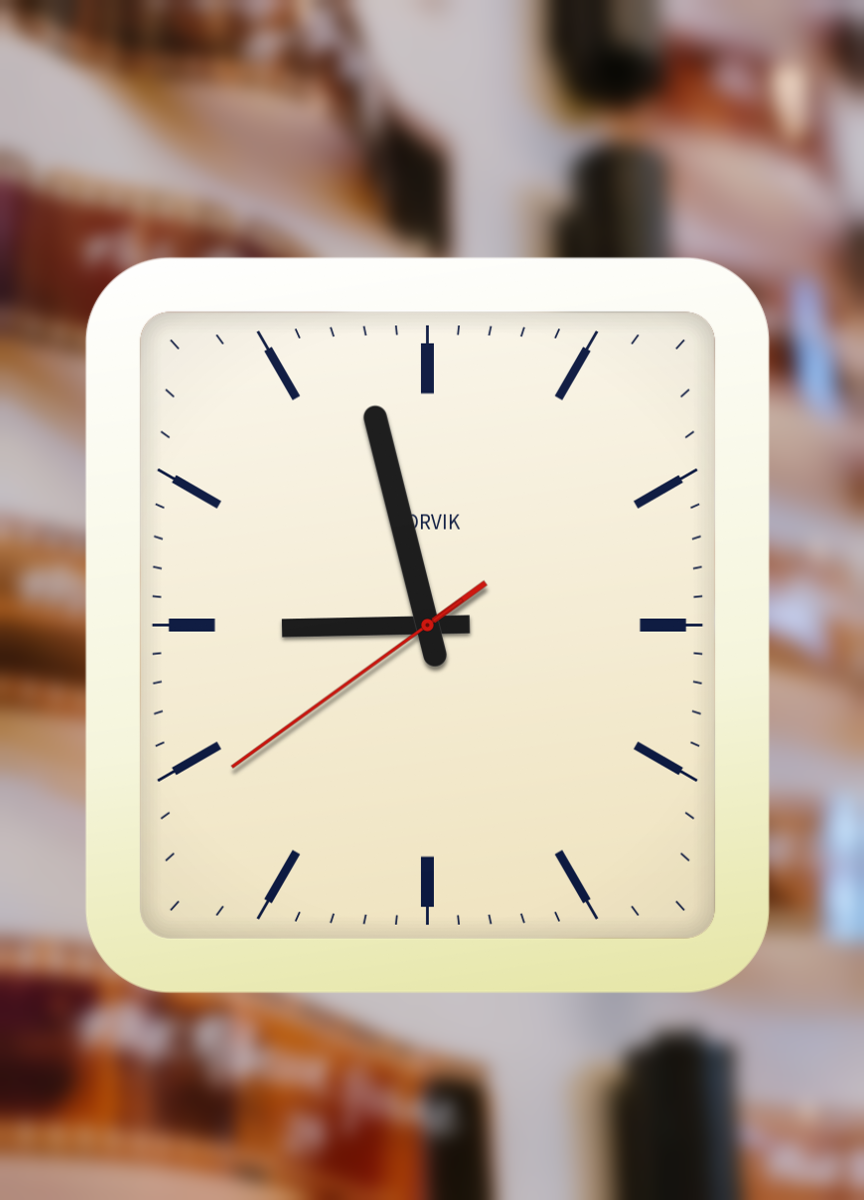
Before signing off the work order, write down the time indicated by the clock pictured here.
8:57:39
